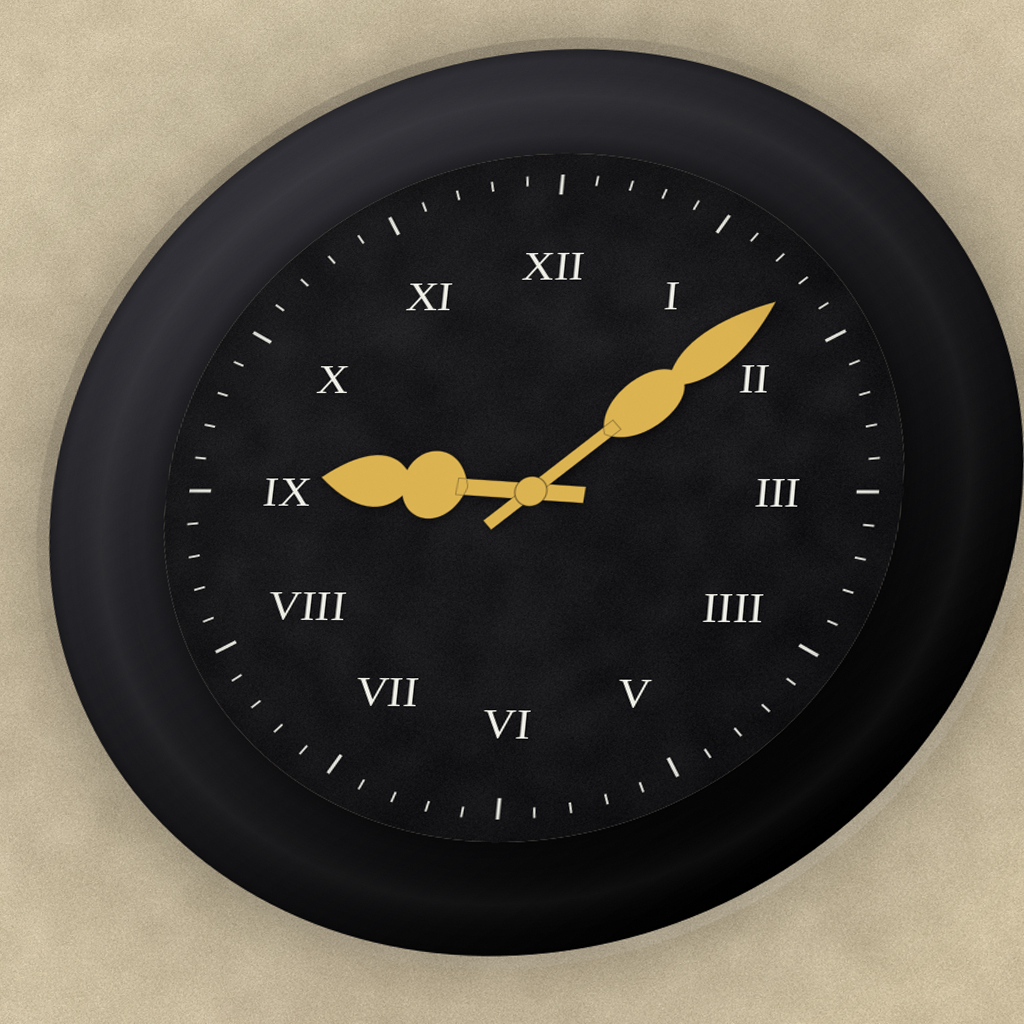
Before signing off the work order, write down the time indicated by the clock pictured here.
9:08
